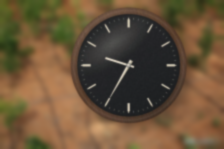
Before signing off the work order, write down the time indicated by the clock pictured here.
9:35
